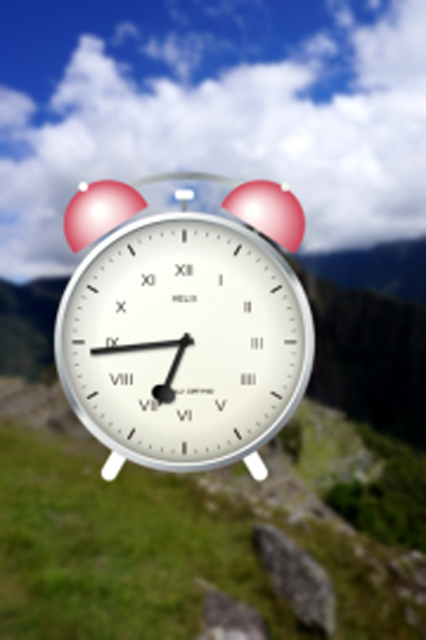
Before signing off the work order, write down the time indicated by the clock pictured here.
6:44
